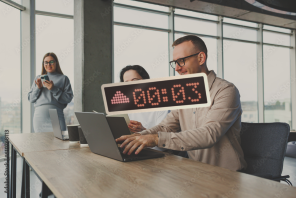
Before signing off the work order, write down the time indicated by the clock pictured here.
0:03
